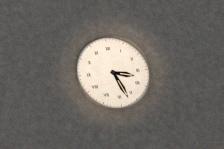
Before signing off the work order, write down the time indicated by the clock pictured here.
3:27
